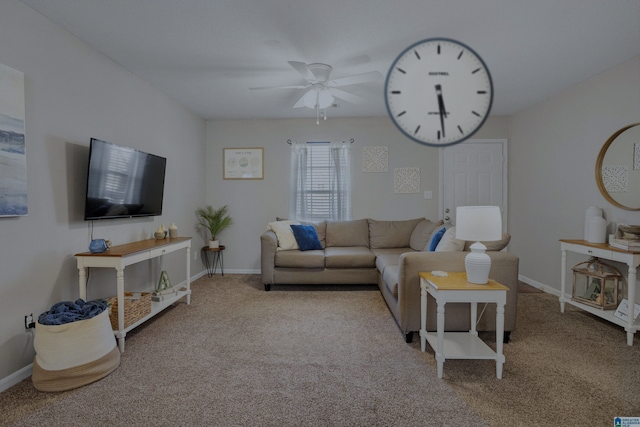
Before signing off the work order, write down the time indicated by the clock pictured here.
5:29
